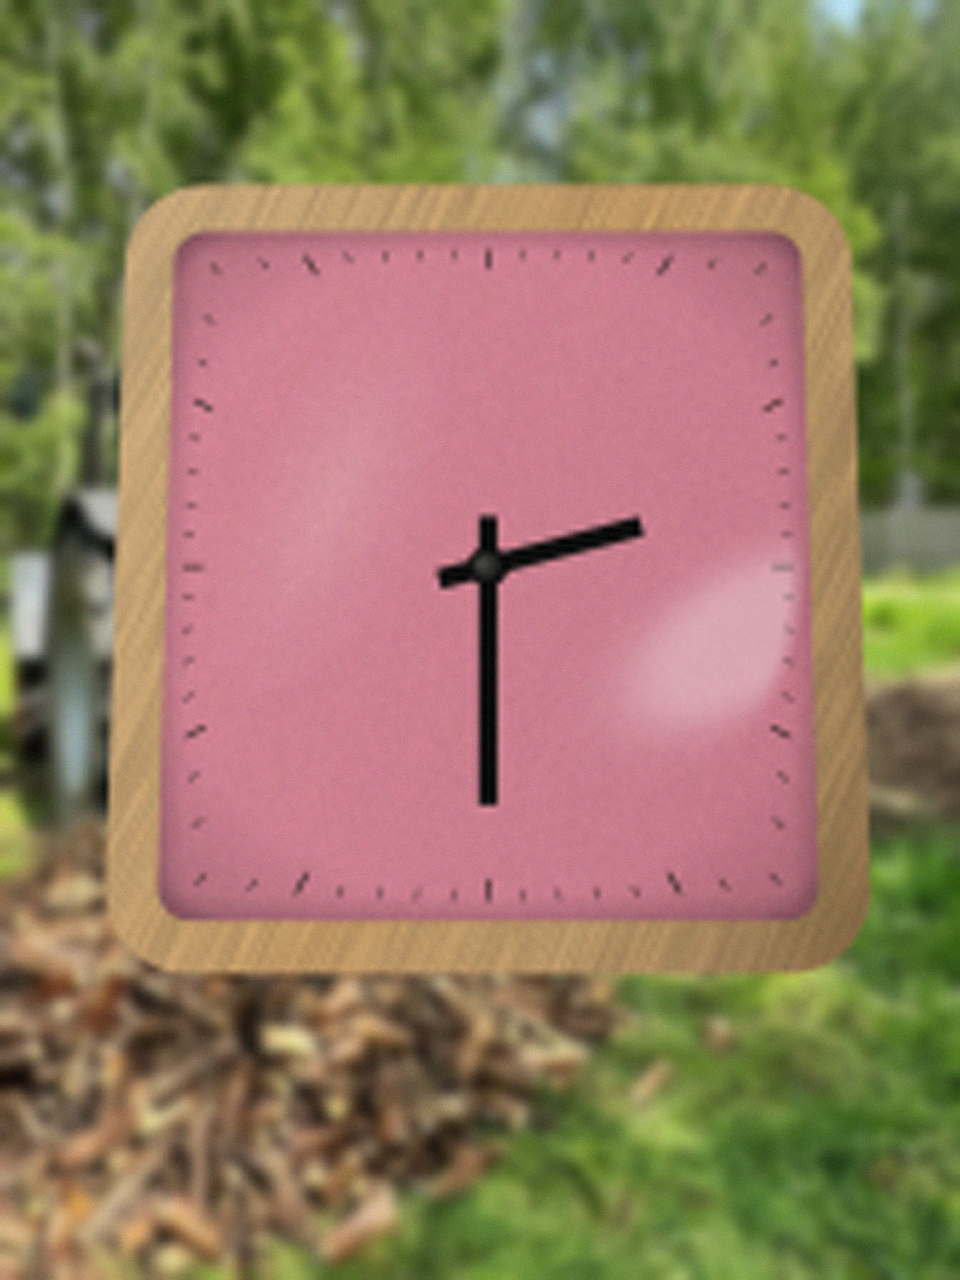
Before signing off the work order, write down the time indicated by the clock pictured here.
2:30
